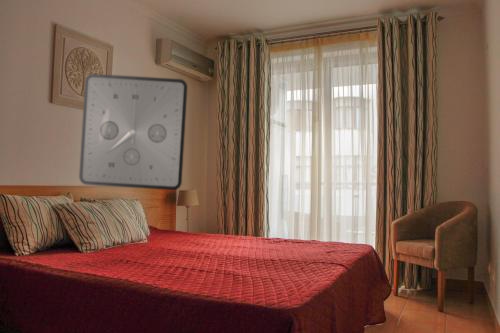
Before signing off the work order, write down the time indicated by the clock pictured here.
7:38
